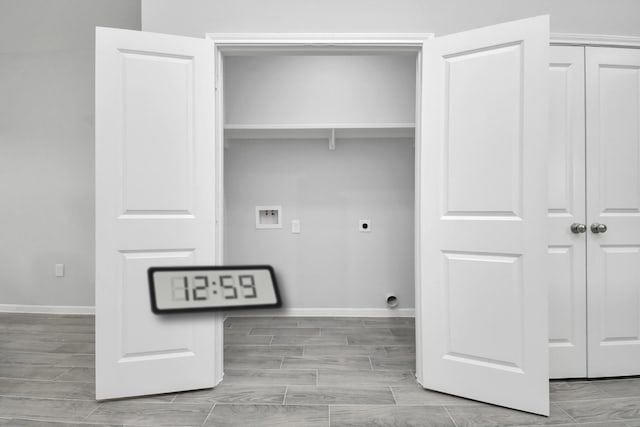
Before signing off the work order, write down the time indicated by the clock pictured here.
12:59
